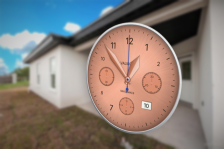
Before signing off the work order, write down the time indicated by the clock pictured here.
12:53
